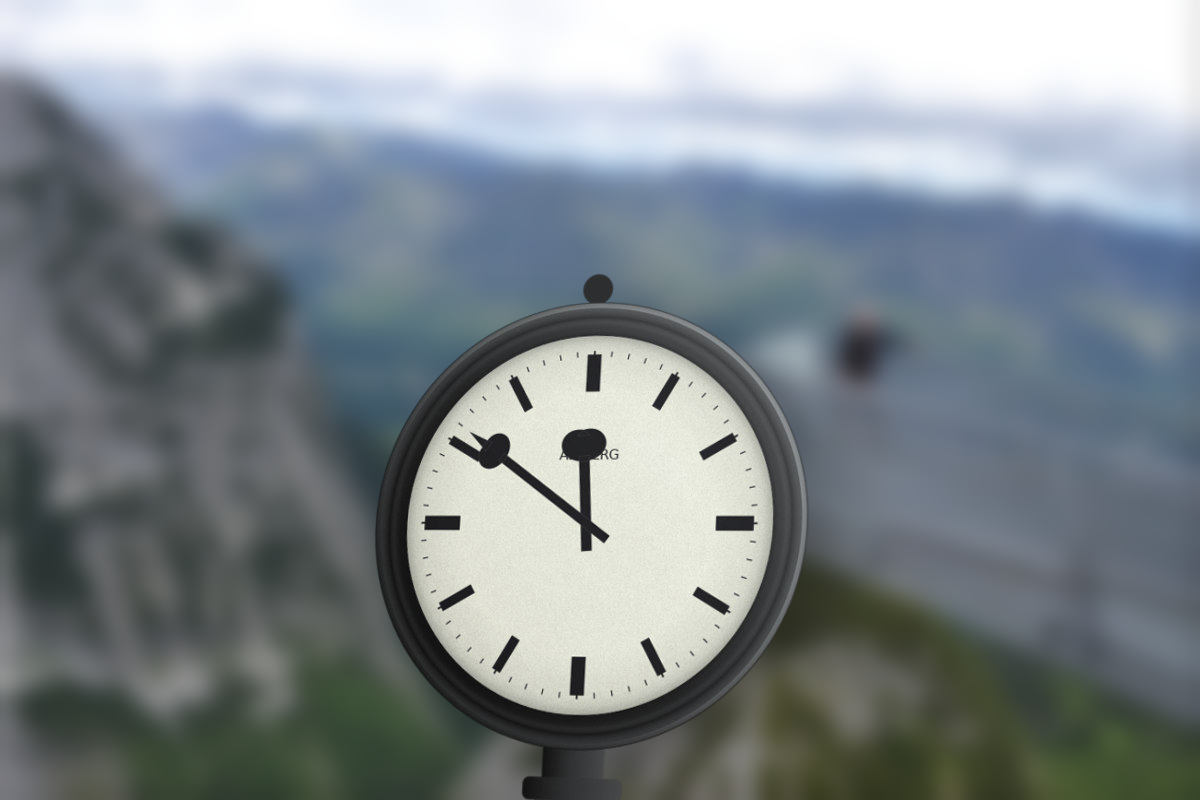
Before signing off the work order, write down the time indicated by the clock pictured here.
11:51
